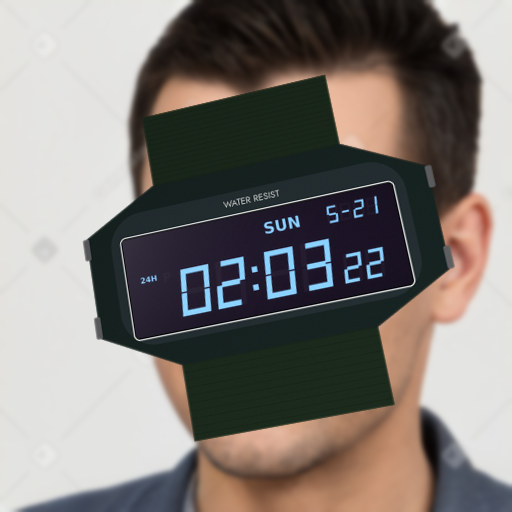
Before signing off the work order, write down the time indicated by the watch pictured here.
2:03:22
